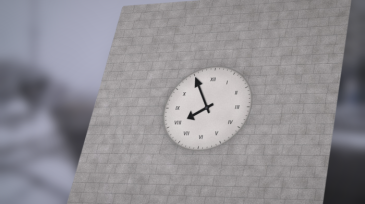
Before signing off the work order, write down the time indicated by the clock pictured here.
7:55
